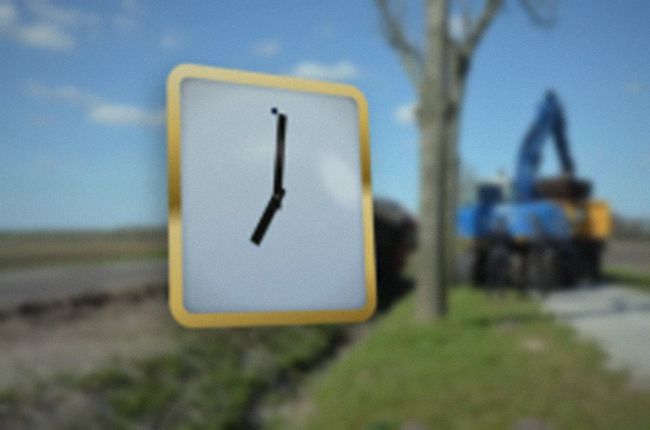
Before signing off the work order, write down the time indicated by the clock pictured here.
7:01
